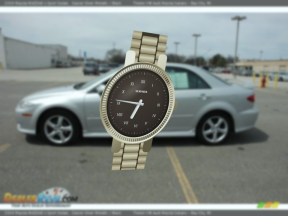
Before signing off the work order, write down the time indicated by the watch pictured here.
6:46
